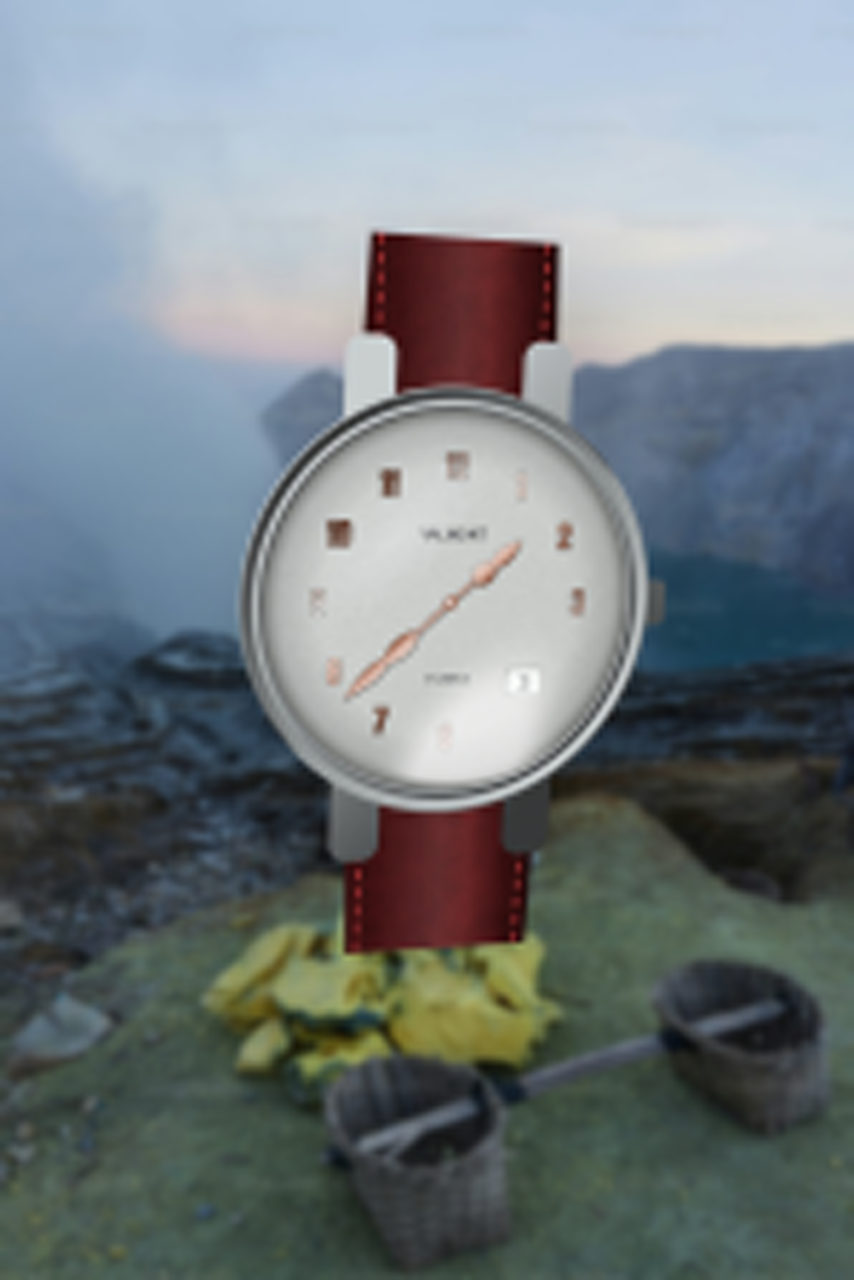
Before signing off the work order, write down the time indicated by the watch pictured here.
1:38
